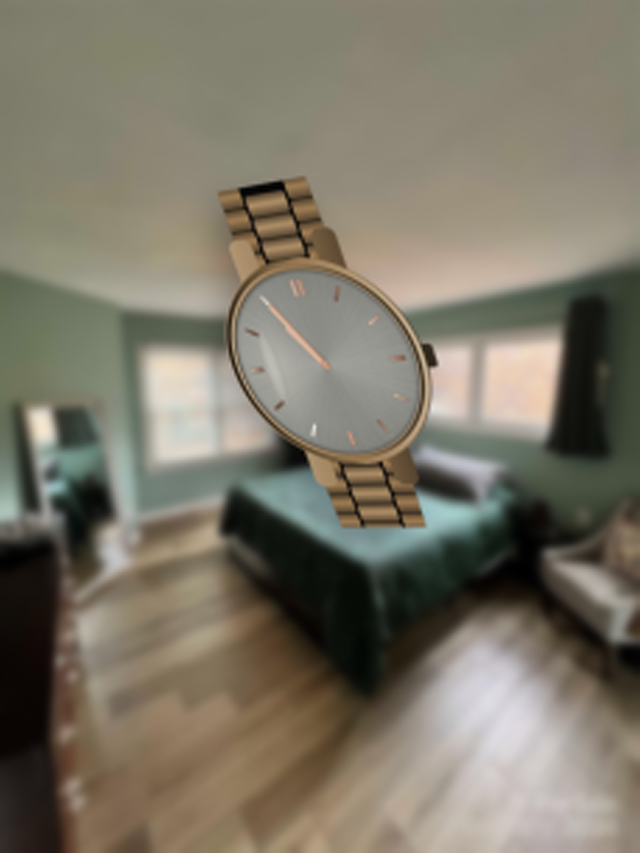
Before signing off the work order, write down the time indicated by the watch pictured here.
10:55
